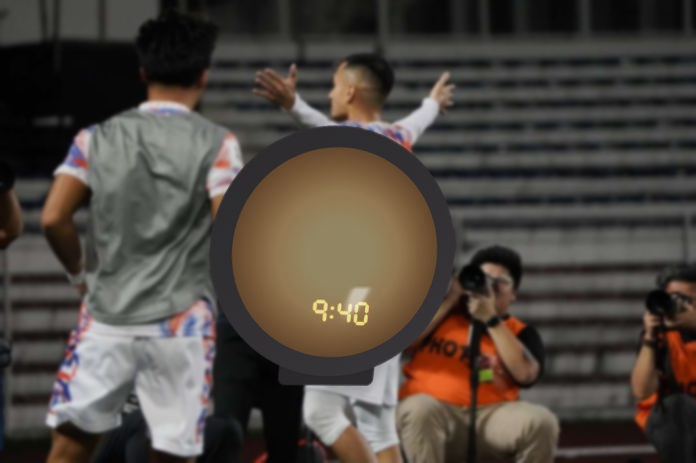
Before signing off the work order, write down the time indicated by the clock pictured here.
9:40
